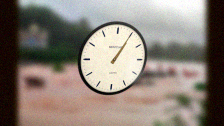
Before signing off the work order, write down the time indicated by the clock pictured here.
1:05
